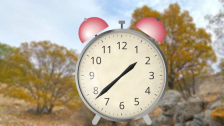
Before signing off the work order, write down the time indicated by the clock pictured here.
1:38
